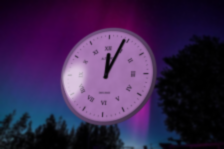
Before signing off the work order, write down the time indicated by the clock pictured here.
12:04
